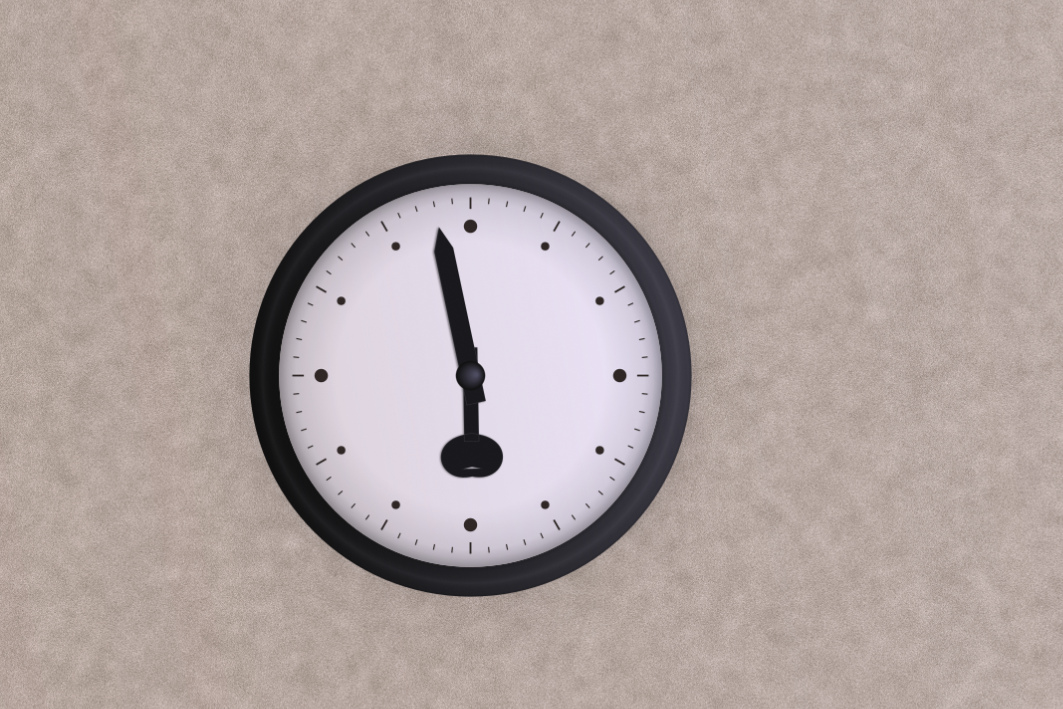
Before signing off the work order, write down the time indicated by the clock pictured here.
5:58
